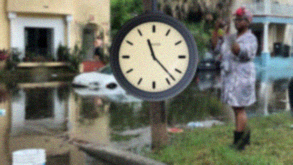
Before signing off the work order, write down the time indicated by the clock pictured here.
11:23
